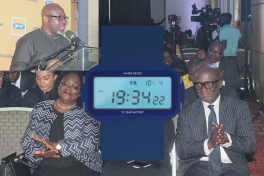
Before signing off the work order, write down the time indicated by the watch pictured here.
19:34:22
